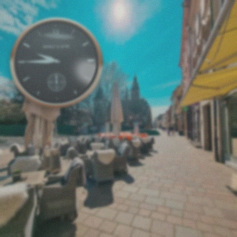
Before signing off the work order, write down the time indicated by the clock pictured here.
9:45
